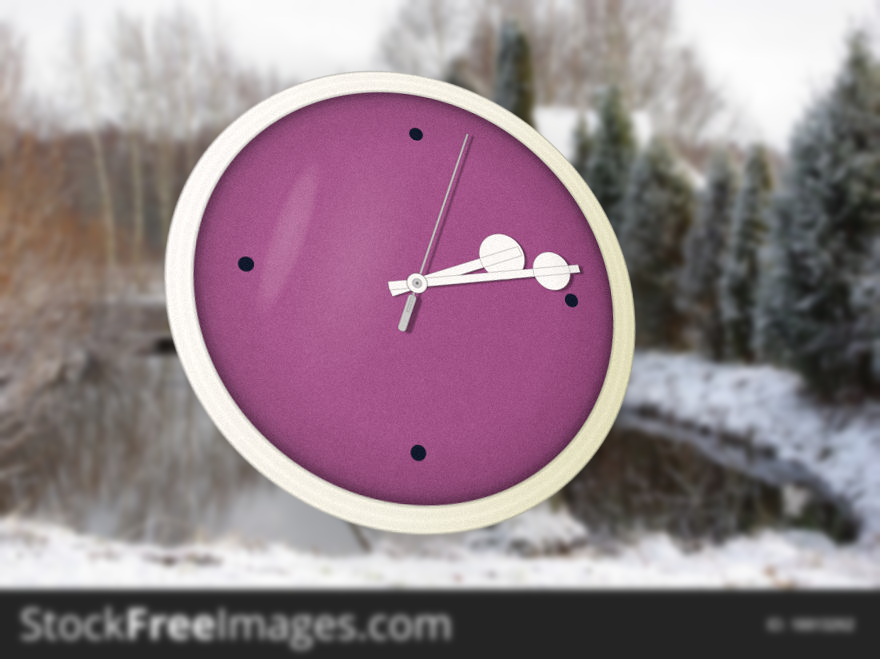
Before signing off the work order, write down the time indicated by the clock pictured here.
2:13:03
